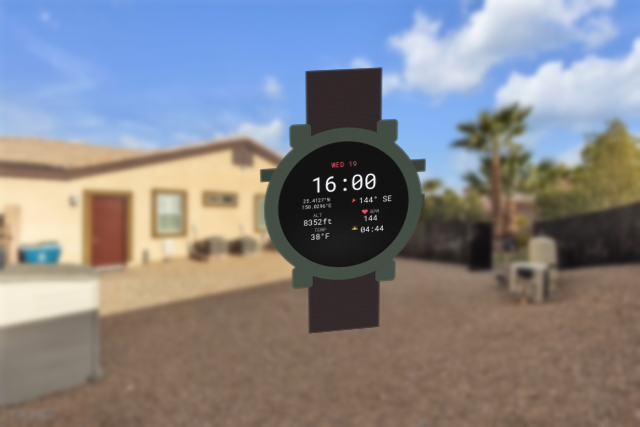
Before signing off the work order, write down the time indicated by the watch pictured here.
16:00
